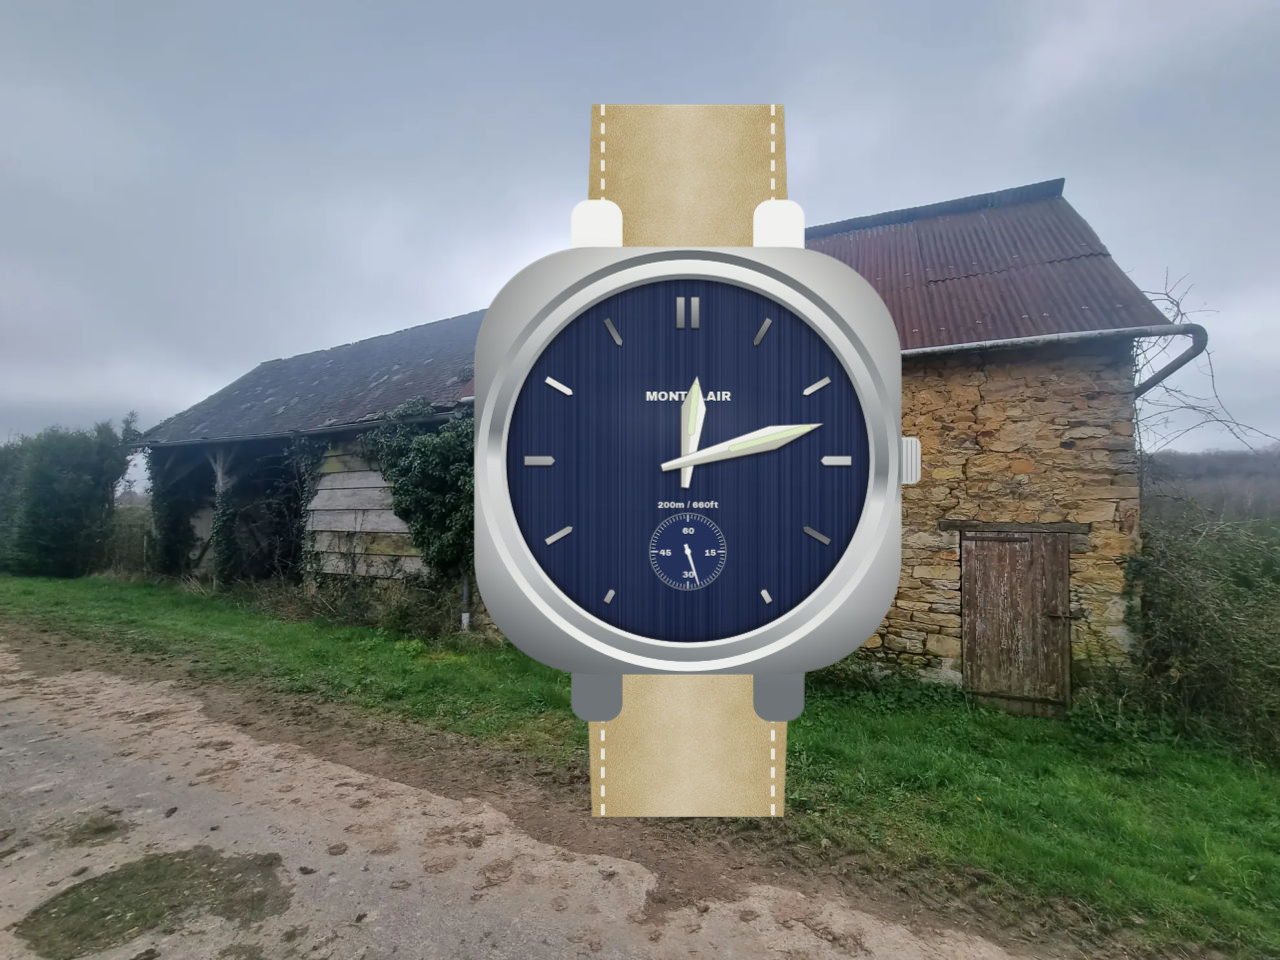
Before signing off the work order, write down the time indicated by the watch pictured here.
12:12:27
